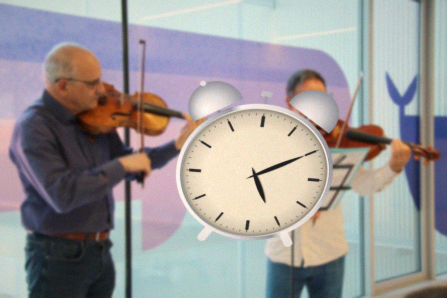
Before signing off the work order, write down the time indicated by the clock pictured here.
5:10
